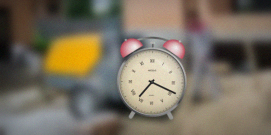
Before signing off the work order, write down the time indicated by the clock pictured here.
7:19
